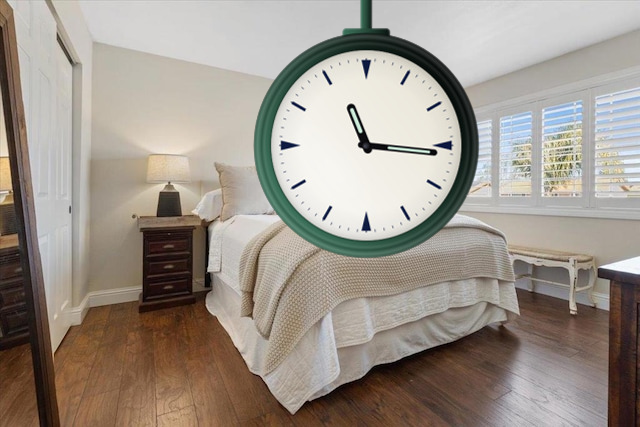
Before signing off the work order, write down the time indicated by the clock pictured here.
11:16
